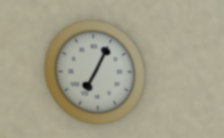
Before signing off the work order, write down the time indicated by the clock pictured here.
7:05
